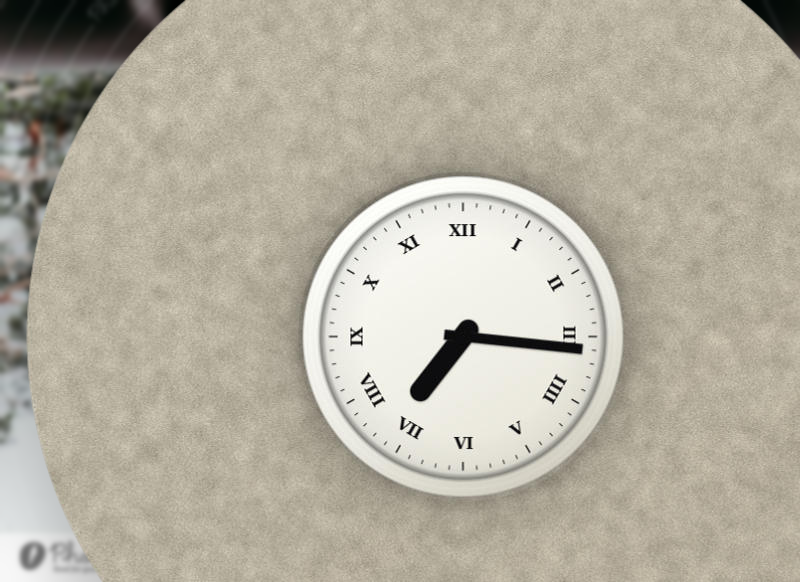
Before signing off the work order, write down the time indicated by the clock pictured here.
7:16
